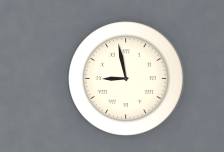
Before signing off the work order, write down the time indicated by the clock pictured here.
8:58
